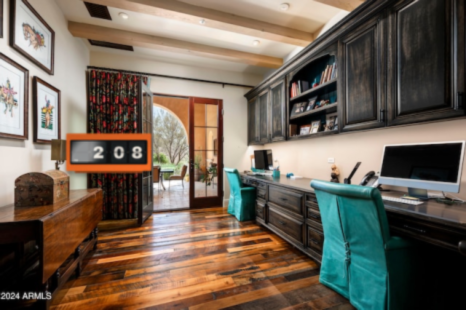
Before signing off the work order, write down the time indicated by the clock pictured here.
2:08
